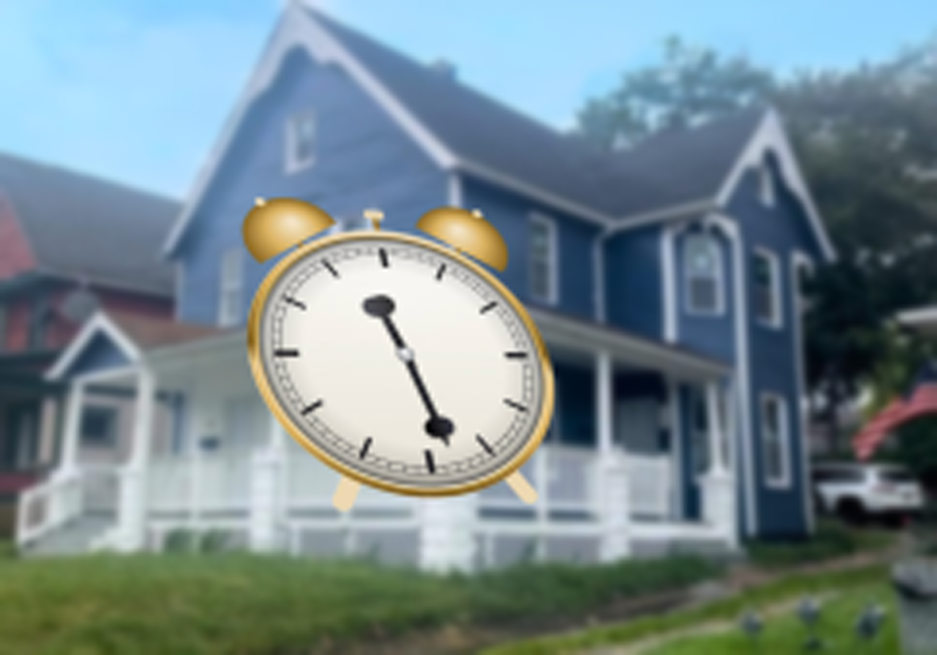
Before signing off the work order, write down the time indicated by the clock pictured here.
11:28
